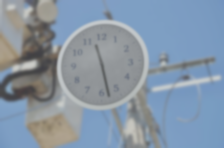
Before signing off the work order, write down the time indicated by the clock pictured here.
11:28
